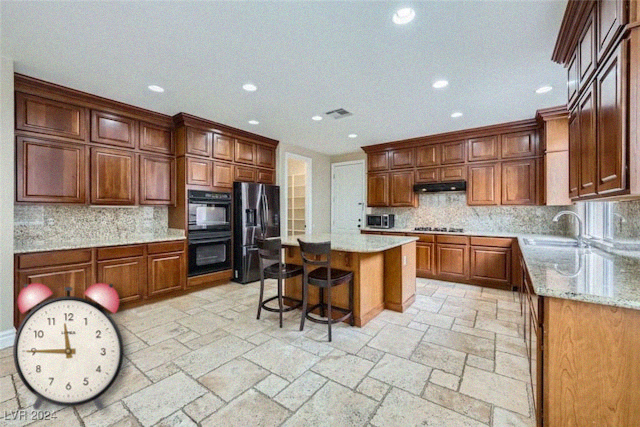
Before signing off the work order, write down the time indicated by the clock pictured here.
11:45
